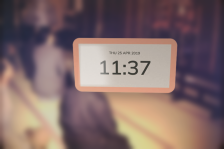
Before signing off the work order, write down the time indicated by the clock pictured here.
11:37
